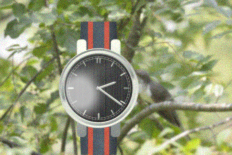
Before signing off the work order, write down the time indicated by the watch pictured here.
2:21
